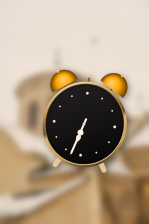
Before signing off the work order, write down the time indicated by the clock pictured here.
6:33
